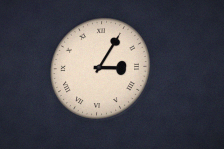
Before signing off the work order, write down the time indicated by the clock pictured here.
3:05
